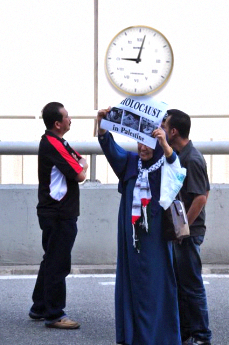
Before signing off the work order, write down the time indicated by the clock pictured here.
9:02
